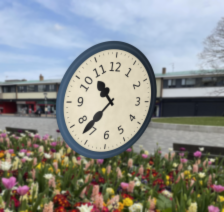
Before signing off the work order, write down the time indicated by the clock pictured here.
10:37
